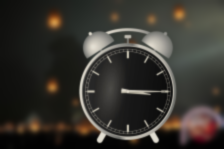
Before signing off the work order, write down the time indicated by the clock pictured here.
3:15
